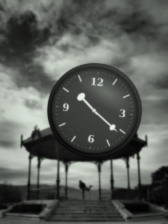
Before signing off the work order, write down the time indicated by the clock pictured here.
10:21
